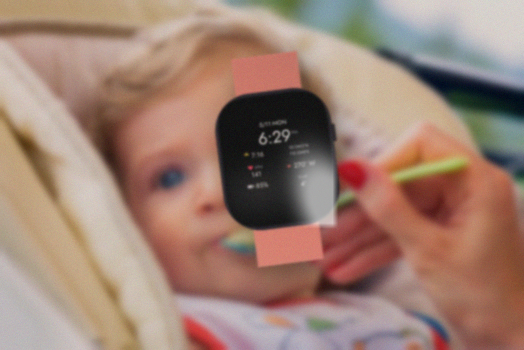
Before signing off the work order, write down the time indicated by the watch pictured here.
6:29
